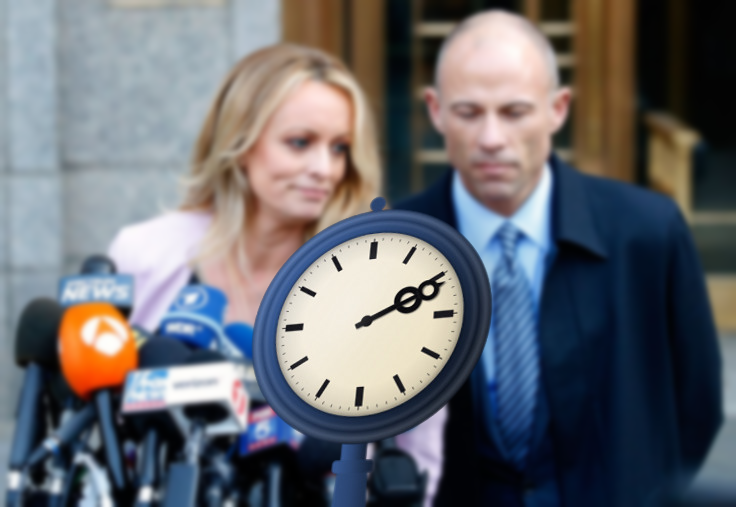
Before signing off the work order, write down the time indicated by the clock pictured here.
2:11
